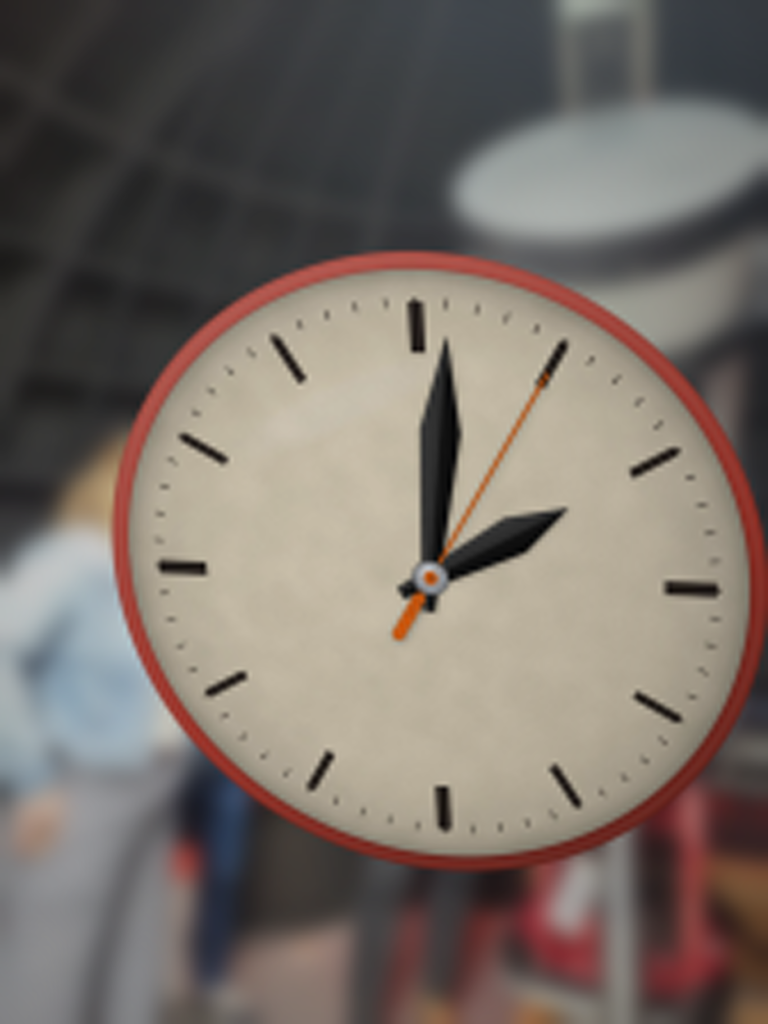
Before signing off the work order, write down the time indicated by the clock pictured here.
2:01:05
